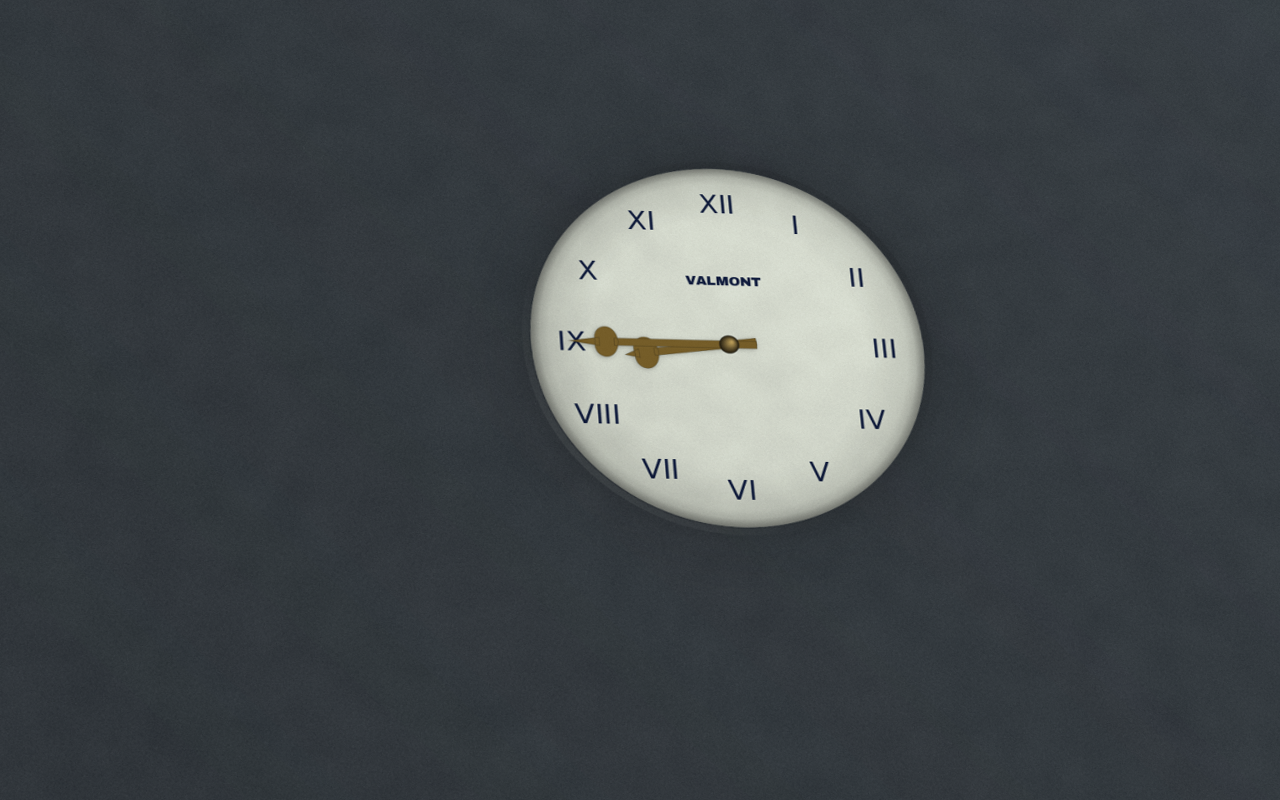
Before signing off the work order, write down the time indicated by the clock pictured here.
8:45
